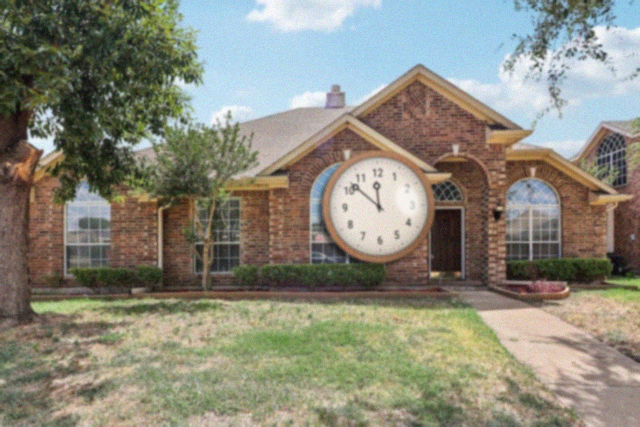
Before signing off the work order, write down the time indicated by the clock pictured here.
11:52
